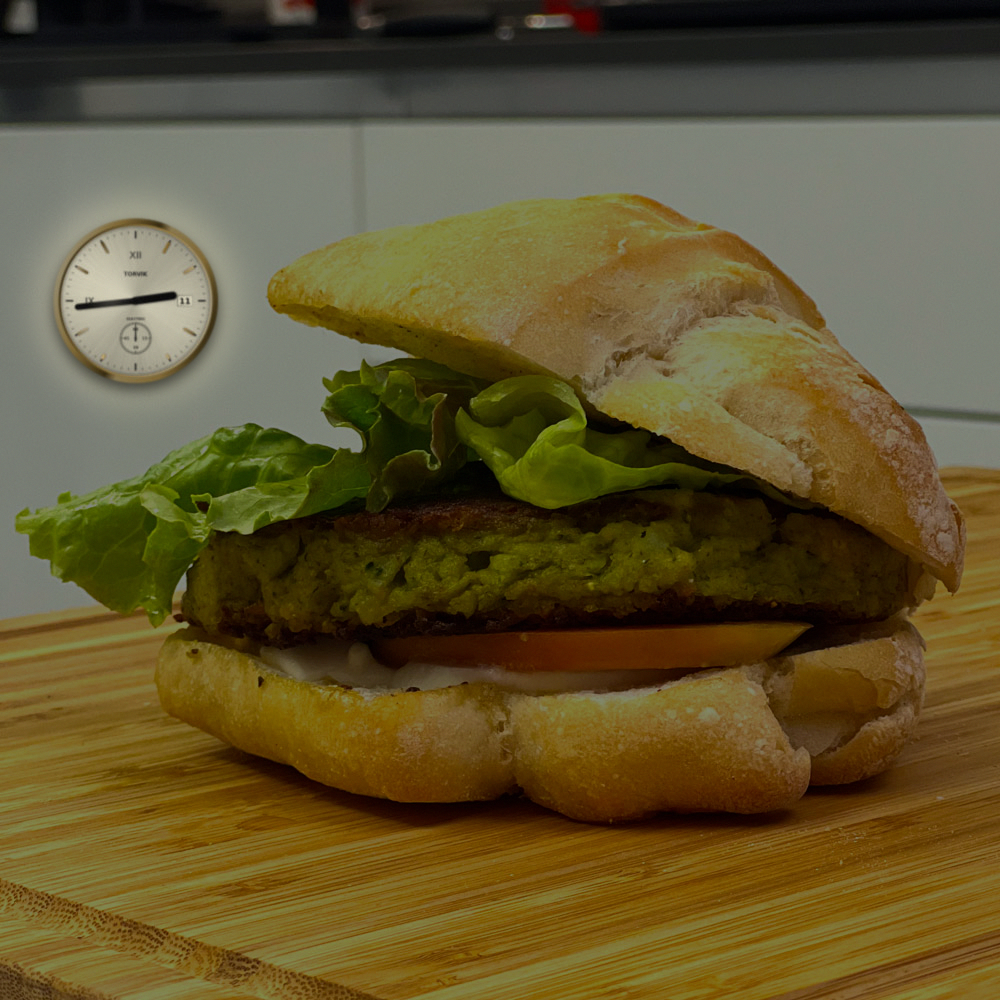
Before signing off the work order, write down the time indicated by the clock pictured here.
2:44
